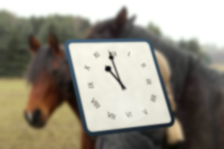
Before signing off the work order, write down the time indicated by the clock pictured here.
10:59
